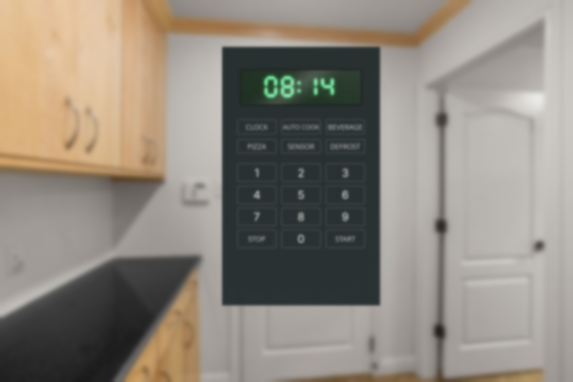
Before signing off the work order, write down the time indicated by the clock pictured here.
8:14
